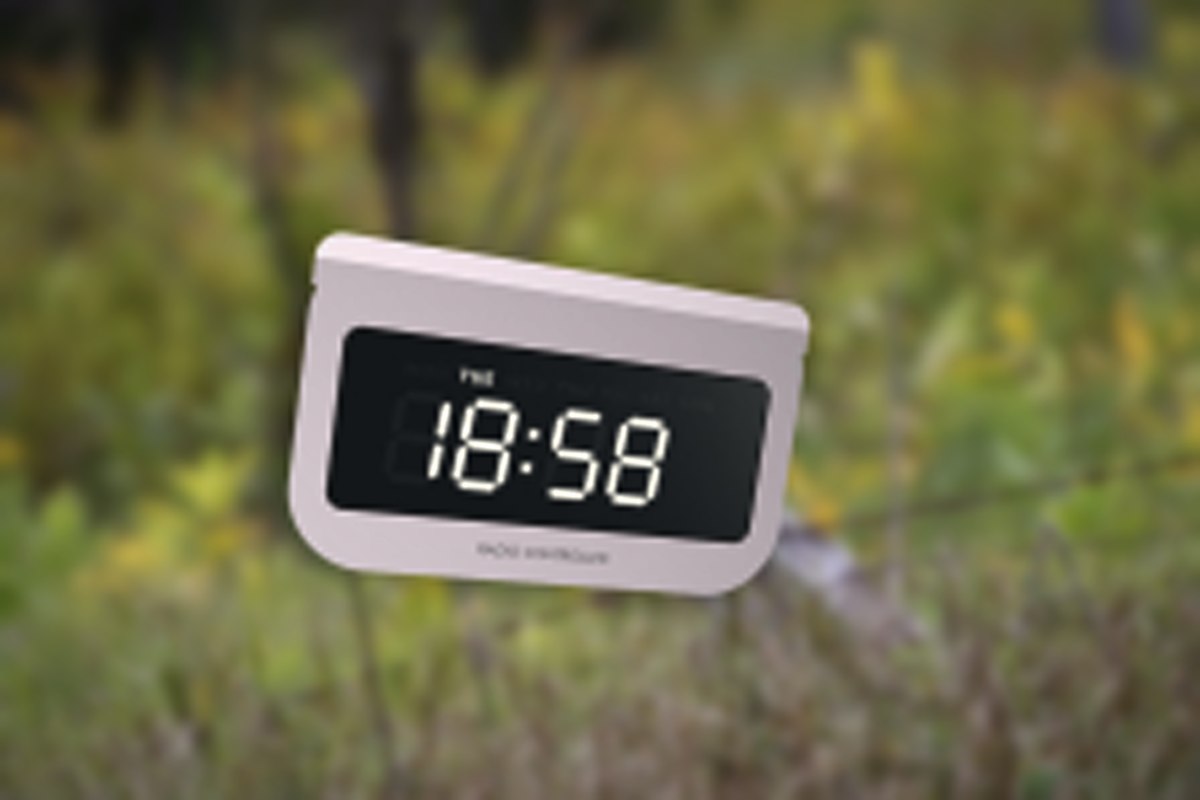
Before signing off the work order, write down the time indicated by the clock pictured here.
18:58
